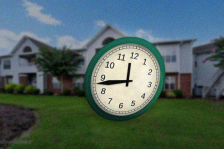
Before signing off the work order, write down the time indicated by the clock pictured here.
11:43
